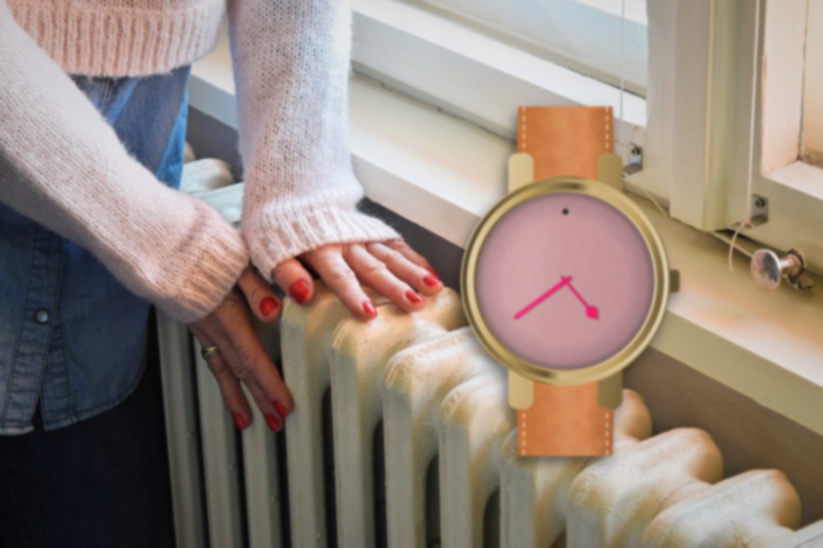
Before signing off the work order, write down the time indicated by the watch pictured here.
4:39
